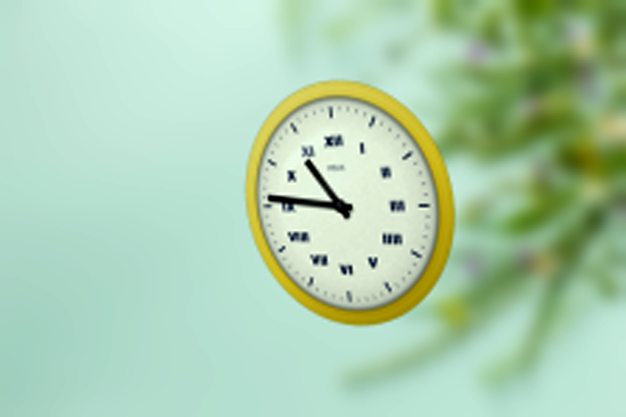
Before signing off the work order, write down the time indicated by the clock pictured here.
10:46
